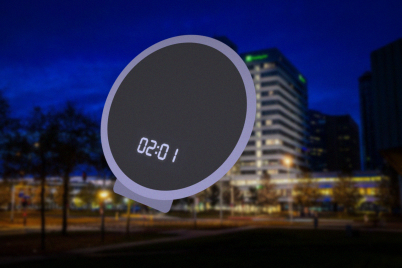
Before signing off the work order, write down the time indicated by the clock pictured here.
2:01
